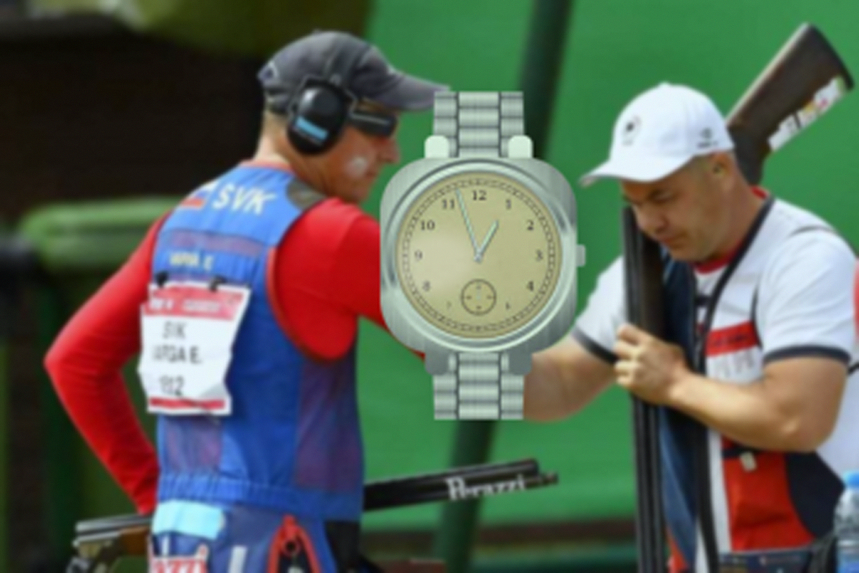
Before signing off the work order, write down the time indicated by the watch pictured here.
12:57
